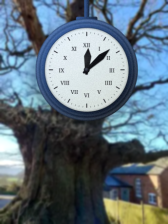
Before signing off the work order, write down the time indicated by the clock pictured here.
12:08
